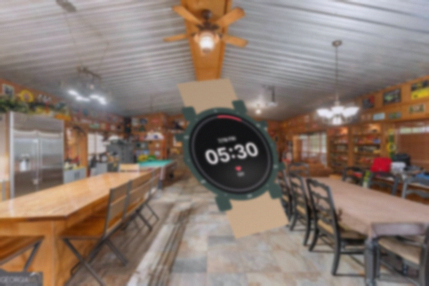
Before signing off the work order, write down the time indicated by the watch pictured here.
5:30
